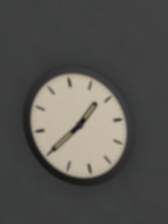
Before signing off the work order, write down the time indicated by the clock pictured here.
1:40
